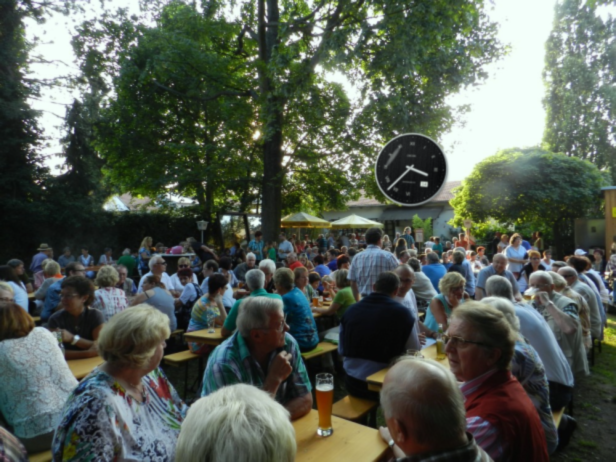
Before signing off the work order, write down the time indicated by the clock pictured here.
3:37
